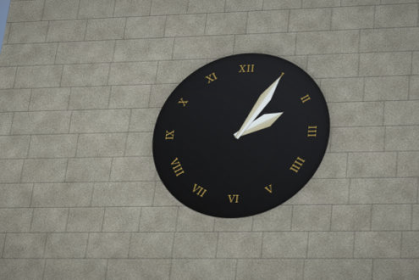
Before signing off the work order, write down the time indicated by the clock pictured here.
2:05
